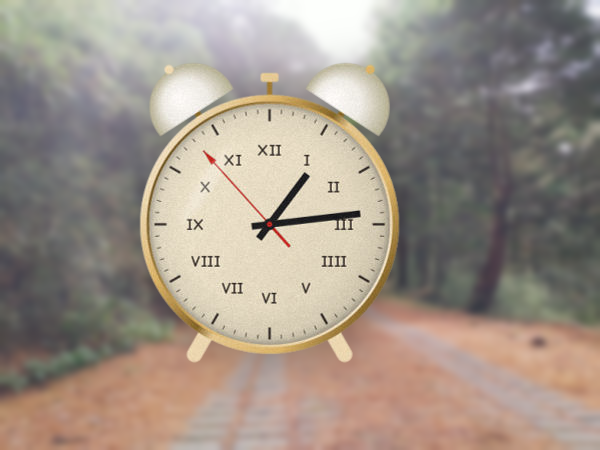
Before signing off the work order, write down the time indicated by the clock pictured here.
1:13:53
